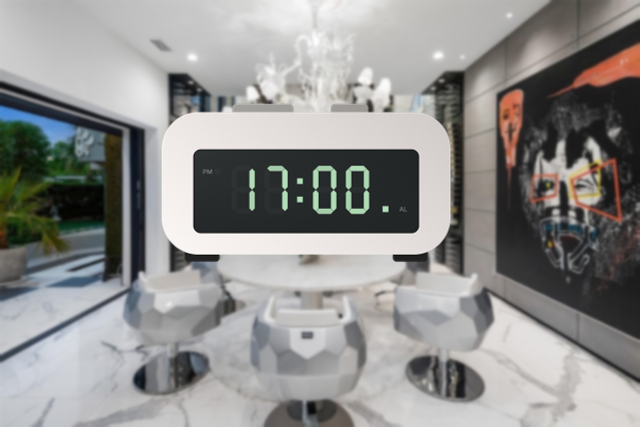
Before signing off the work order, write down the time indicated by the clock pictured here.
17:00
